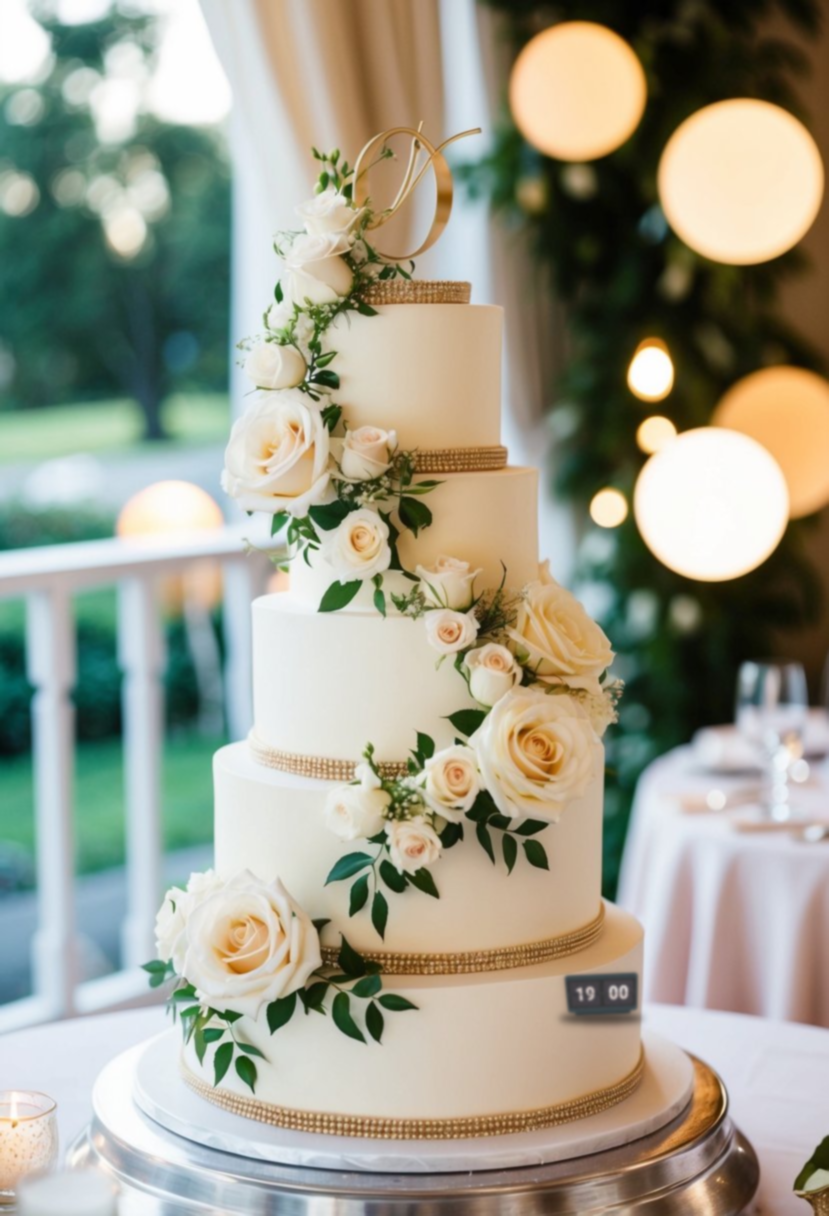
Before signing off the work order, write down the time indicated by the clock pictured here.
19:00
